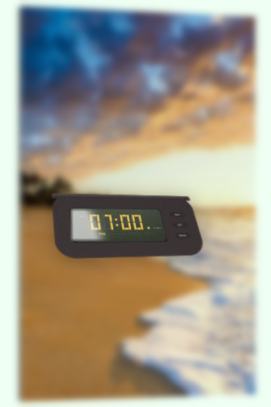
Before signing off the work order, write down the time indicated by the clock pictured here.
7:00
